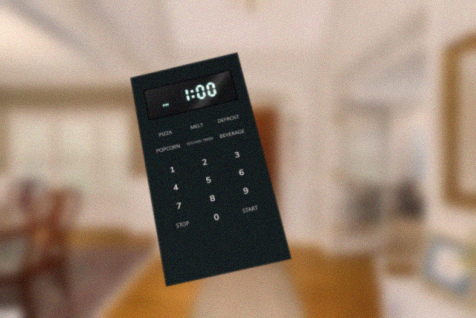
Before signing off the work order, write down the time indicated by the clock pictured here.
1:00
